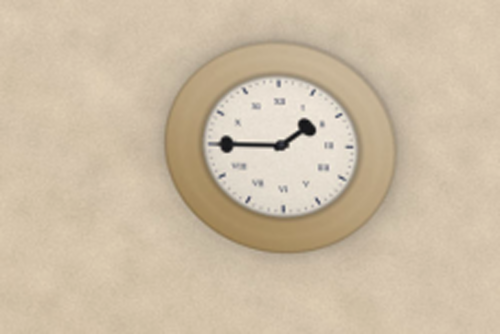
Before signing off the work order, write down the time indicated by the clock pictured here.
1:45
